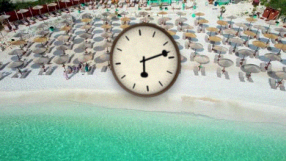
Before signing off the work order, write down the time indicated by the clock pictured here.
6:13
